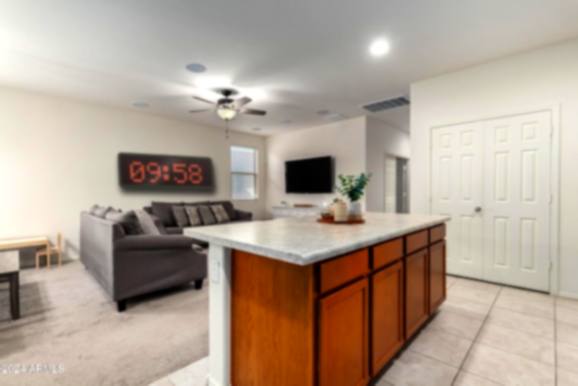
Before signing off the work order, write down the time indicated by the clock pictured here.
9:58
